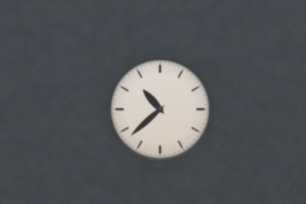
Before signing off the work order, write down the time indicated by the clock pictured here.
10:38
